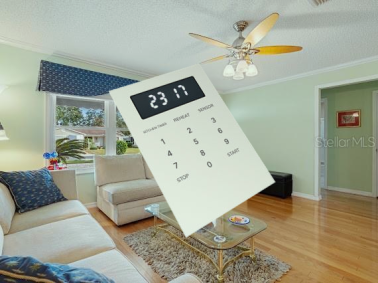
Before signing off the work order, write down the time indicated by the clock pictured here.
23:17
